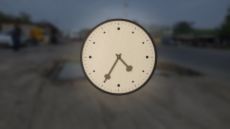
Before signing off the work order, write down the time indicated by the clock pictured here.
4:35
